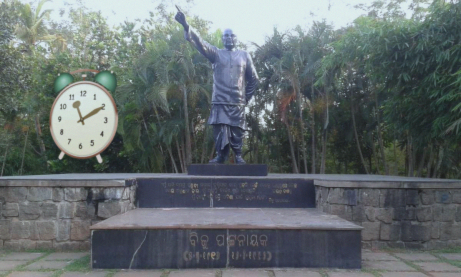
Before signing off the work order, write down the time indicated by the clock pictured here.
11:10
